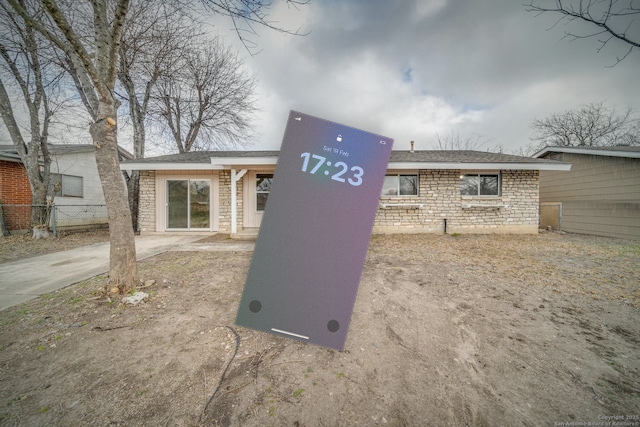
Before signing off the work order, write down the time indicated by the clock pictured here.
17:23
